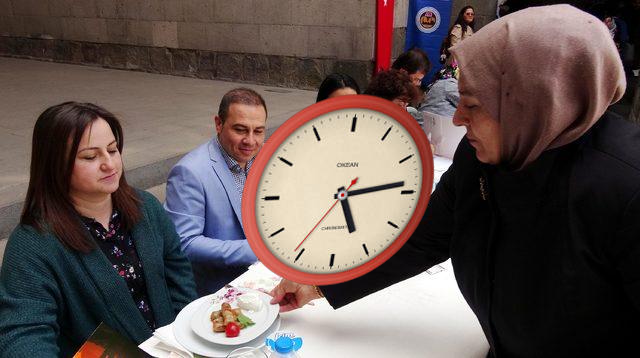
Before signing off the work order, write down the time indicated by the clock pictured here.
5:13:36
